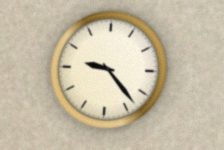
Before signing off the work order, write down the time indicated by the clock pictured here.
9:23
